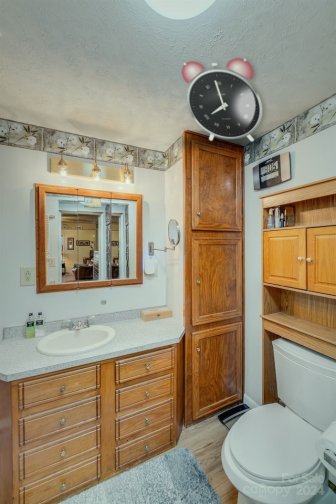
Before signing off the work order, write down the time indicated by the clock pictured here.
7:59
